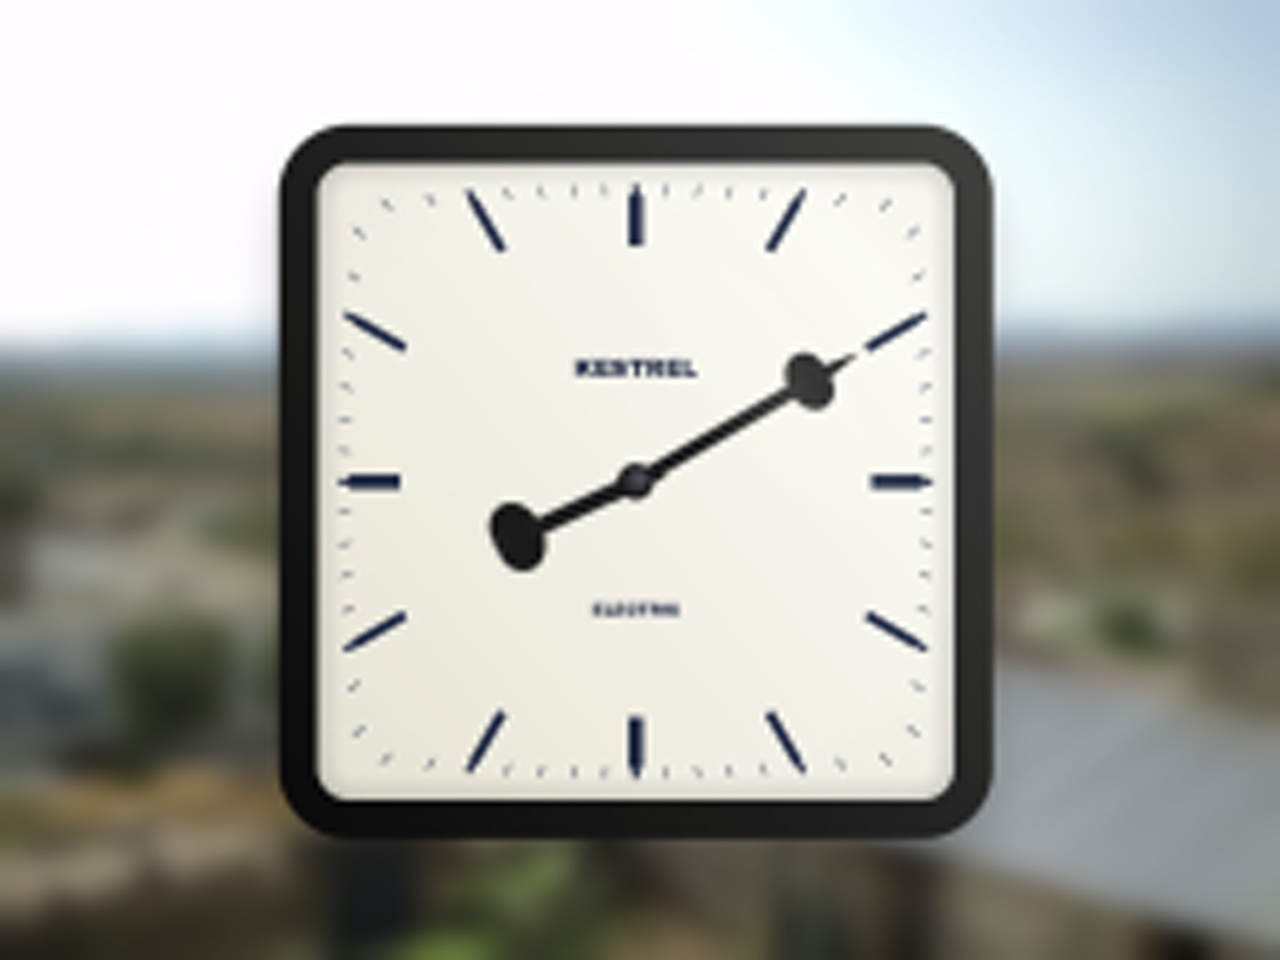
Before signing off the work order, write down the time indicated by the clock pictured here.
8:10
